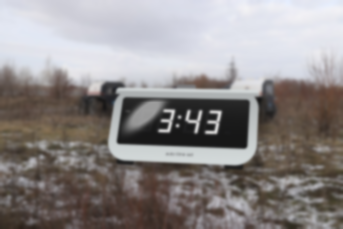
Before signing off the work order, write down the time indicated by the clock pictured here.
3:43
